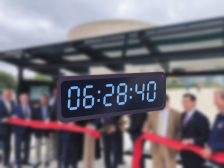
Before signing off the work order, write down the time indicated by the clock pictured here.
6:28:40
